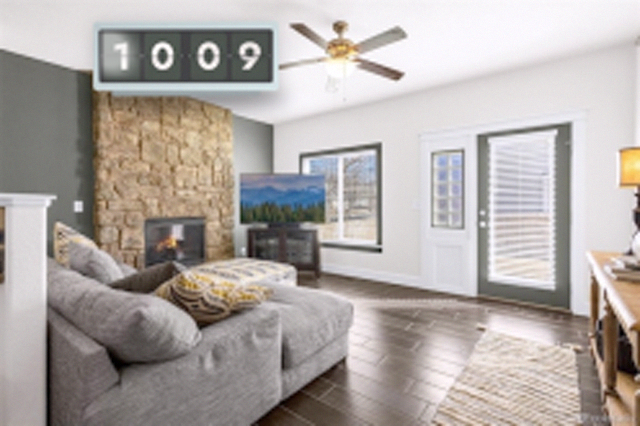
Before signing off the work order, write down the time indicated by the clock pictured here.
10:09
